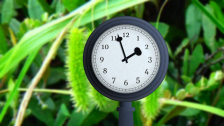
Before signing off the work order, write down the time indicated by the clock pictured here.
1:57
